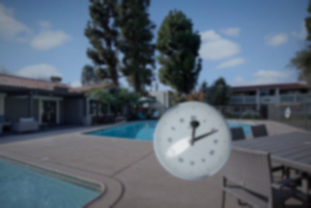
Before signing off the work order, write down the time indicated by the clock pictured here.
12:11
